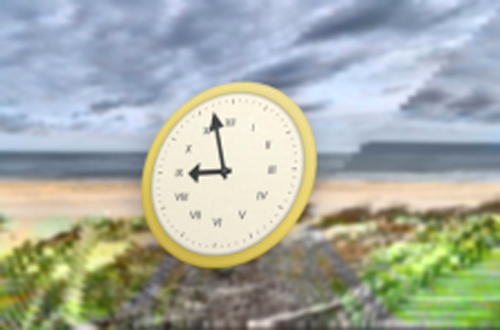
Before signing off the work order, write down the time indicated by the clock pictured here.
8:57
